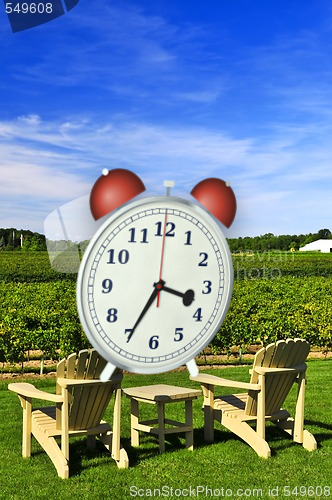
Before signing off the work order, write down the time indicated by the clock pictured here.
3:35:00
